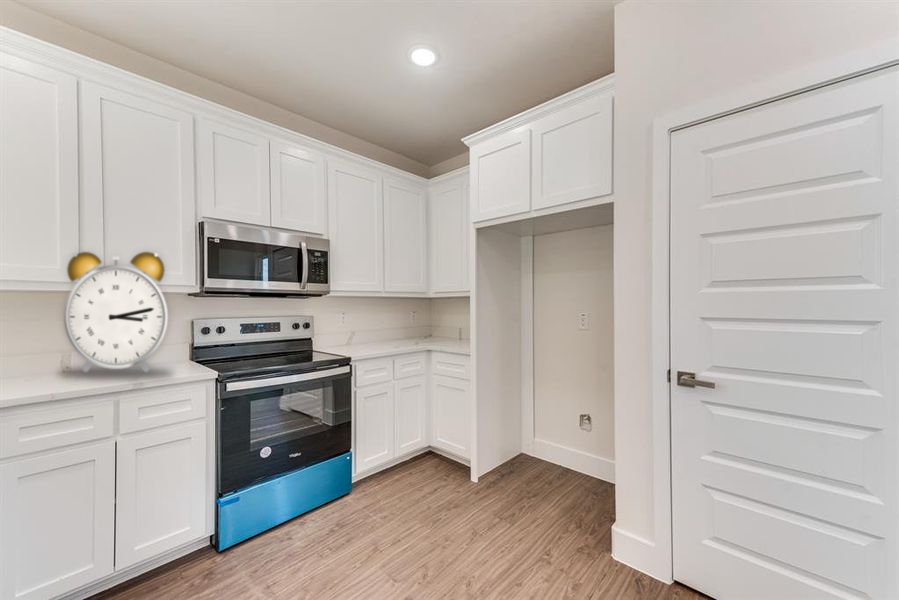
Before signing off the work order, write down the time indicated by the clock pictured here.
3:13
